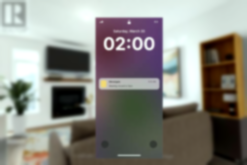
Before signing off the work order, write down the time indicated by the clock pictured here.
2:00
